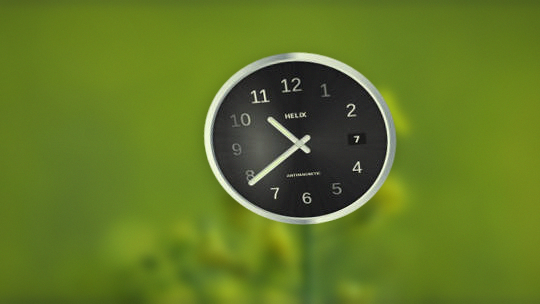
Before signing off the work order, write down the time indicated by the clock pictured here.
10:39
